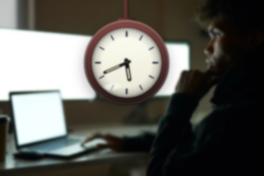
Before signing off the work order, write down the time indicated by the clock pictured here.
5:41
